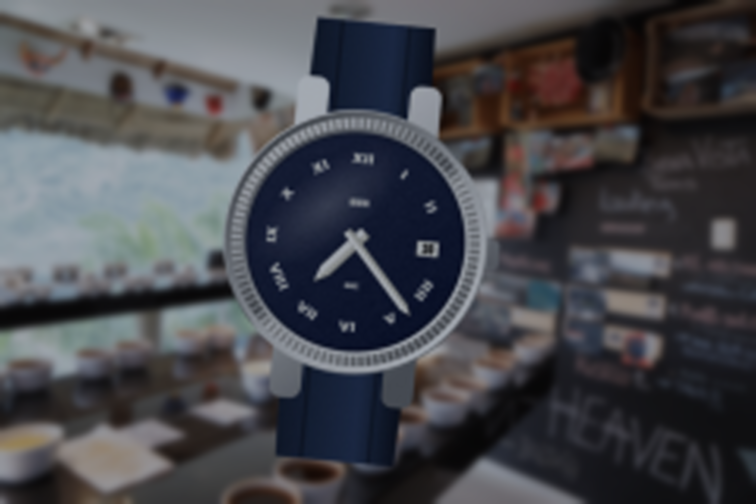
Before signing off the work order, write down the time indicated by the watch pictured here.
7:23
